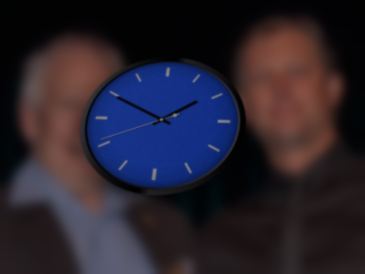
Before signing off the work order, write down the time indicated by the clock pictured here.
1:49:41
